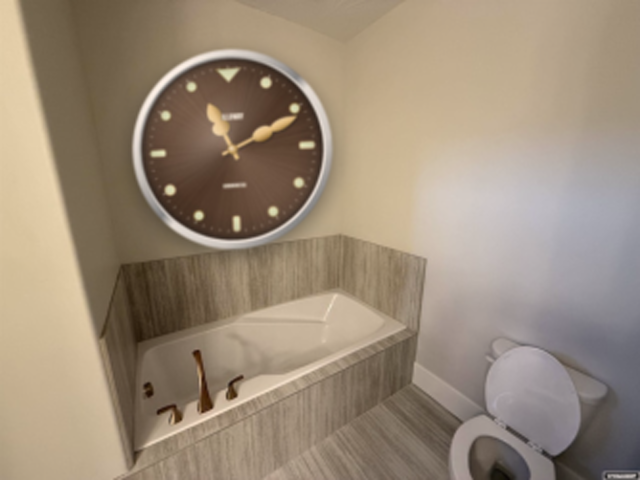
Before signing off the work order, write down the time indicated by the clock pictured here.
11:11
